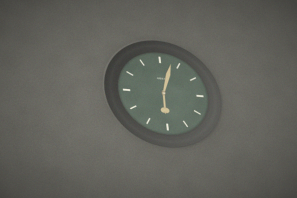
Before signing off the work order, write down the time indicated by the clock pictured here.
6:03
